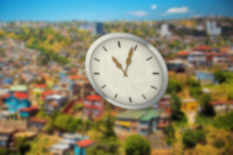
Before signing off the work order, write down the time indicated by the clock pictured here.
11:04
